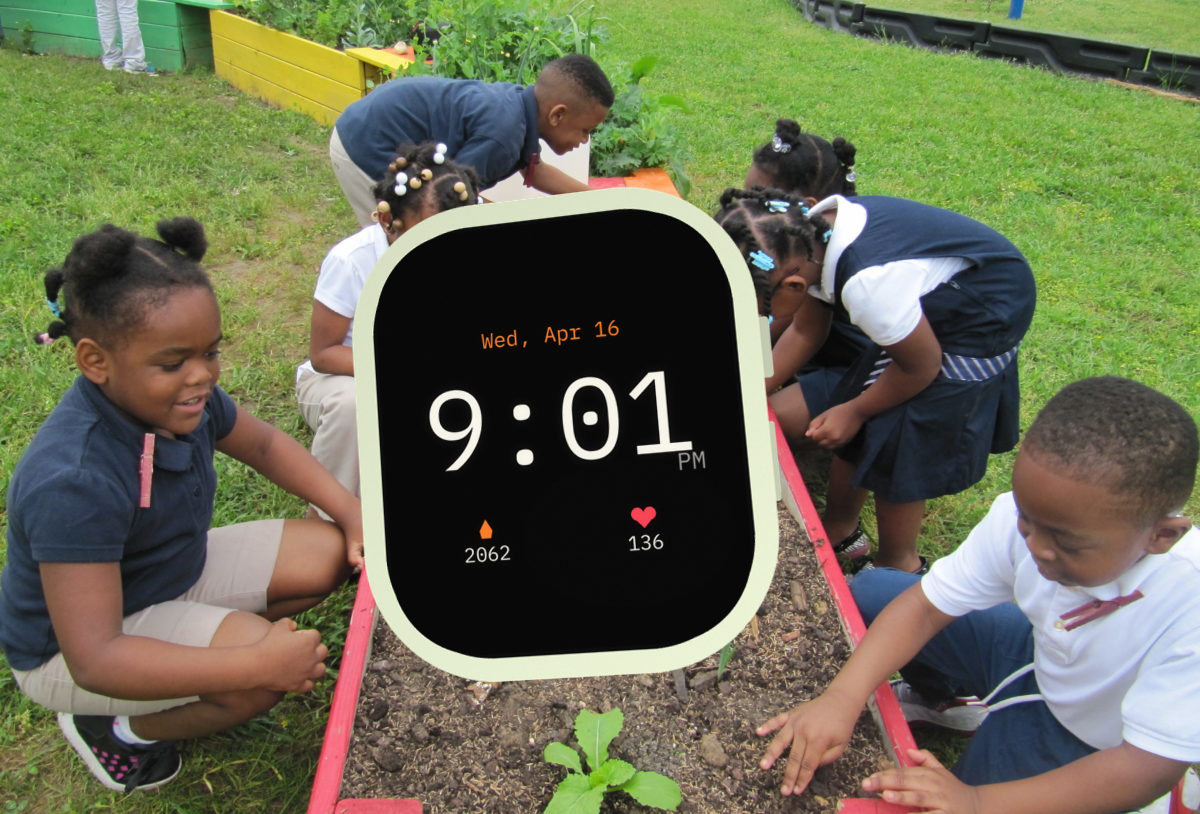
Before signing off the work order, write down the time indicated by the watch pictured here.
9:01
